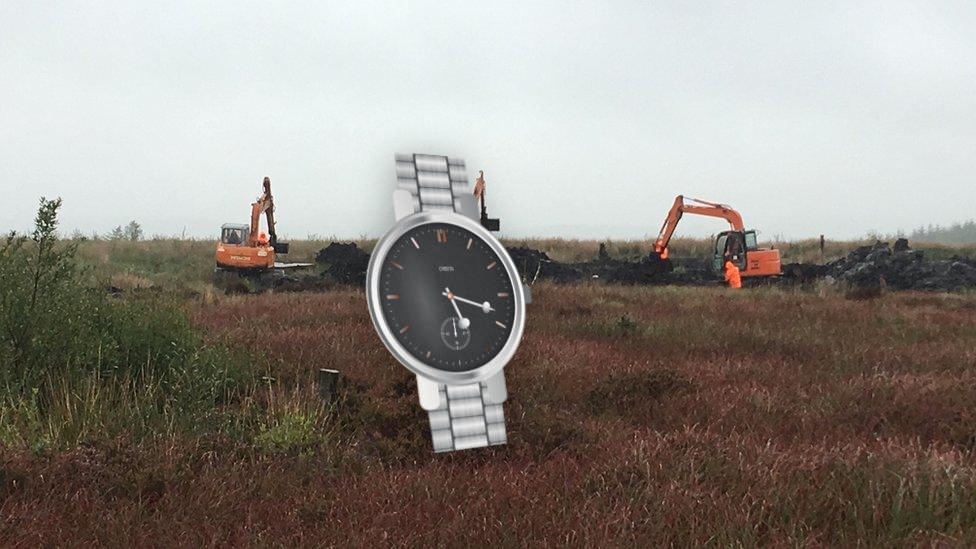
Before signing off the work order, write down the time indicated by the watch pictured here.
5:18
